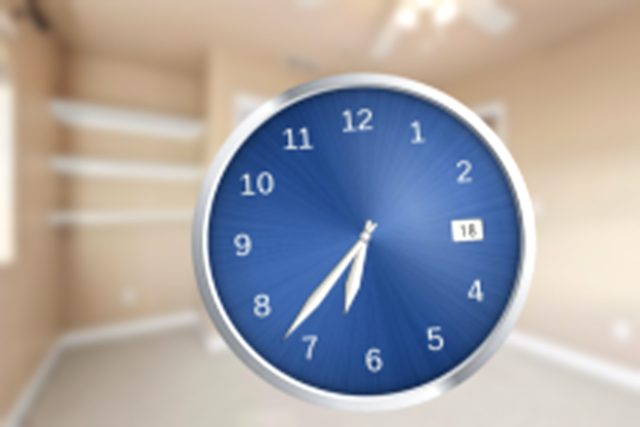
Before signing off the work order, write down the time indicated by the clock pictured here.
6:37
